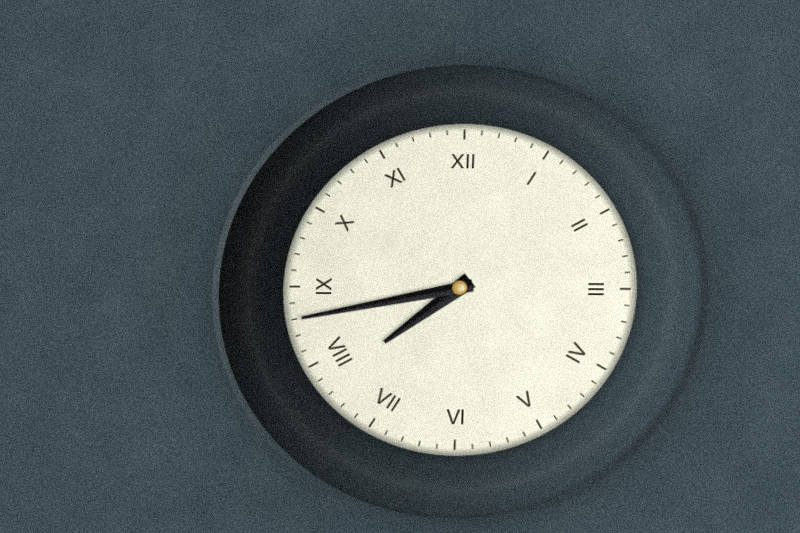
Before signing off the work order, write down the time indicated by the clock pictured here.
7:43
